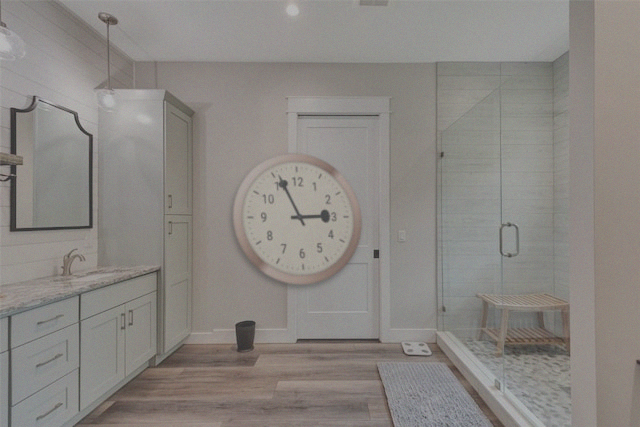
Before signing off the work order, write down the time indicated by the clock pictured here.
2:56
